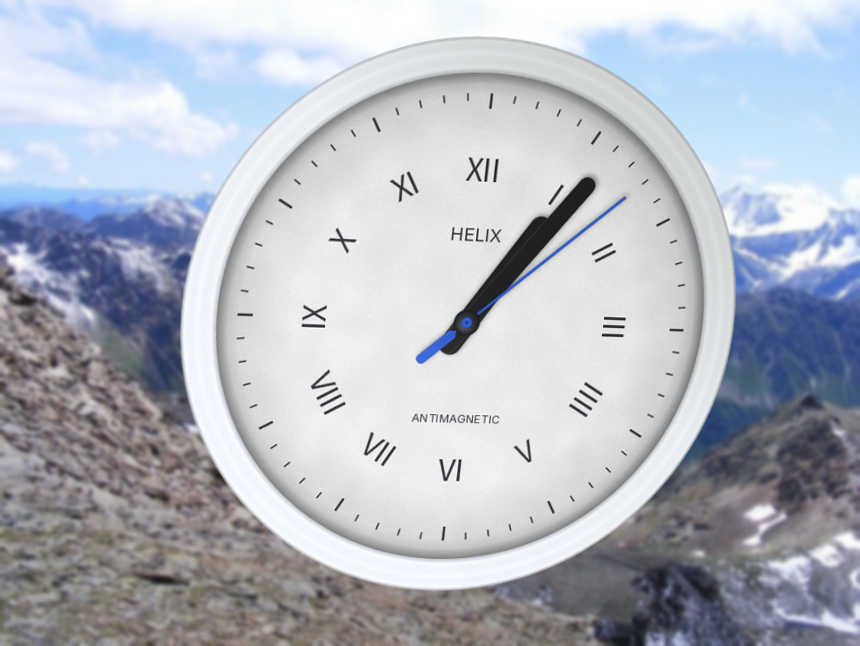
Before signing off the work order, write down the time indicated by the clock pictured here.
1:06:08
